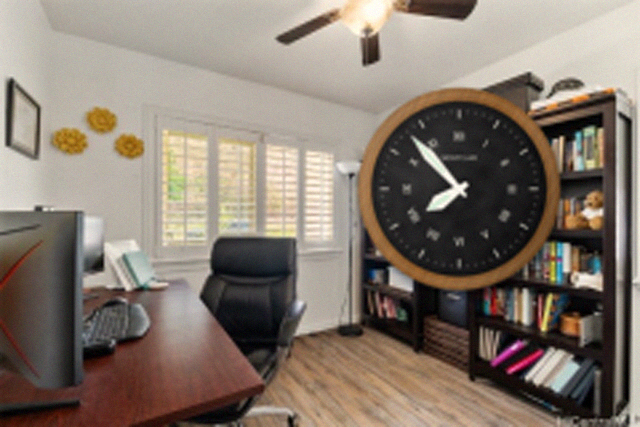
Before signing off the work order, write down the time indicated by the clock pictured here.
7:53
